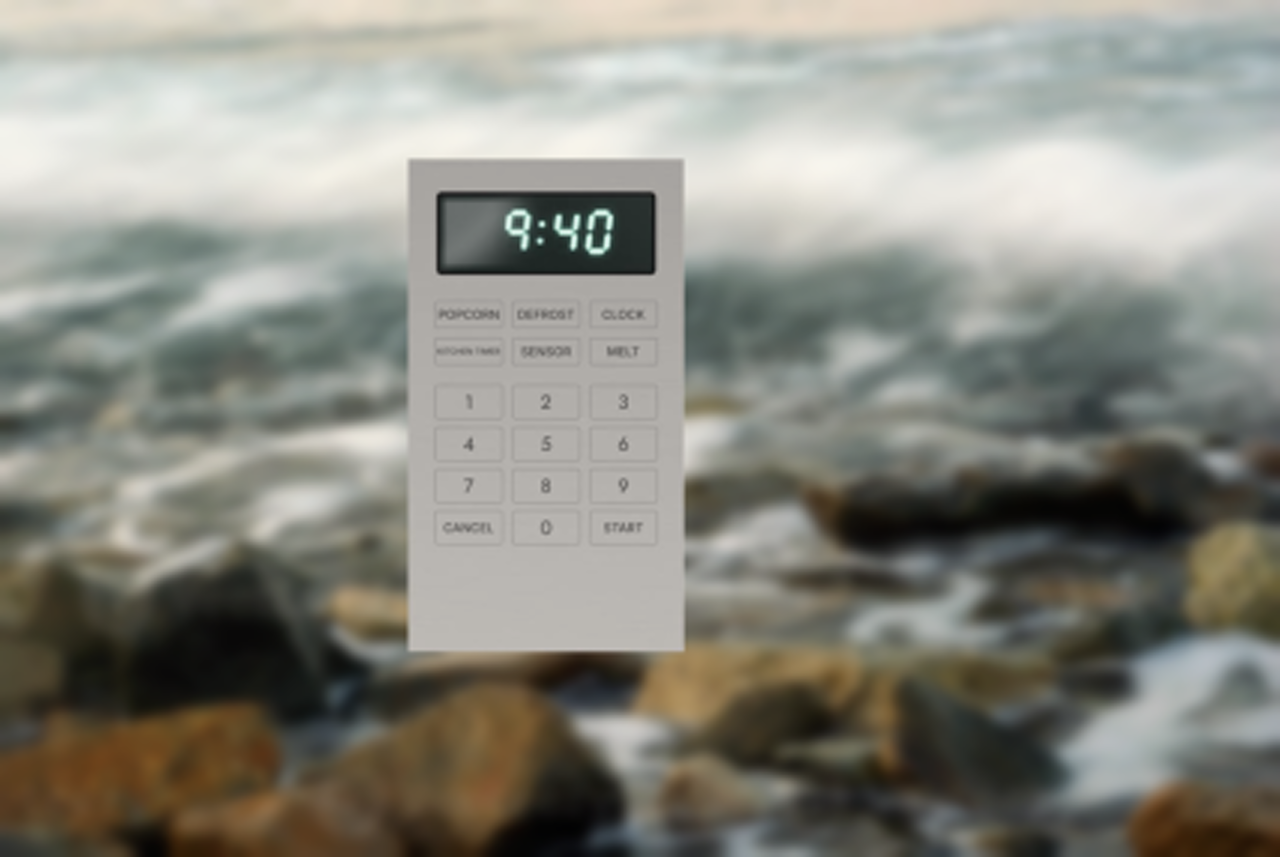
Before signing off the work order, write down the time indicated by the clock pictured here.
9:40
